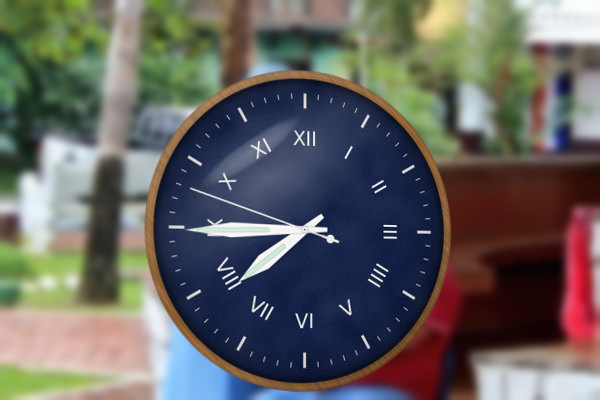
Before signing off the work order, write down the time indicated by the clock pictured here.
7:44:48
